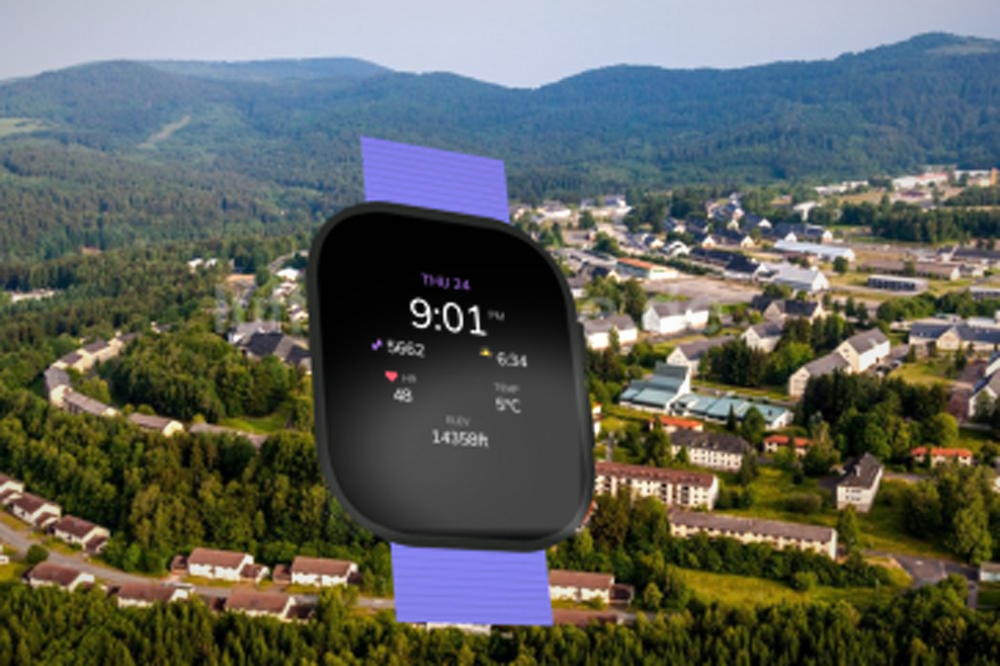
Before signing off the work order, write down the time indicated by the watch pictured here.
9:01
